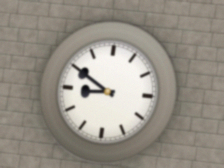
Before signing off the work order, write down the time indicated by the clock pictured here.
8:50
